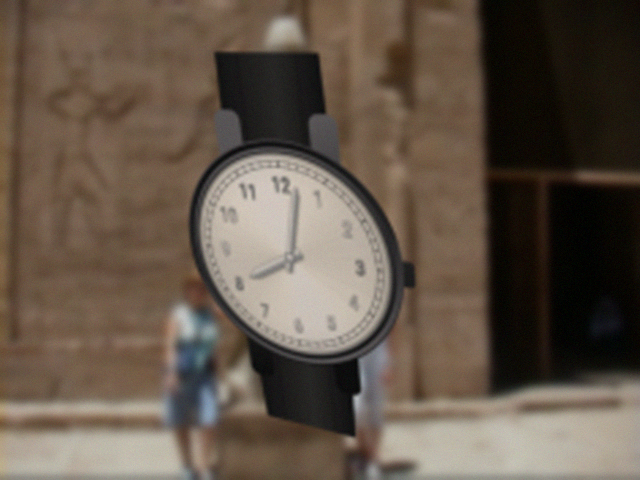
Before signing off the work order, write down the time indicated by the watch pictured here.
8:02
